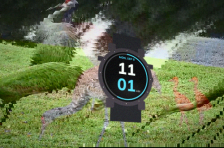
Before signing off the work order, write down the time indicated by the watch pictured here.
11:01
